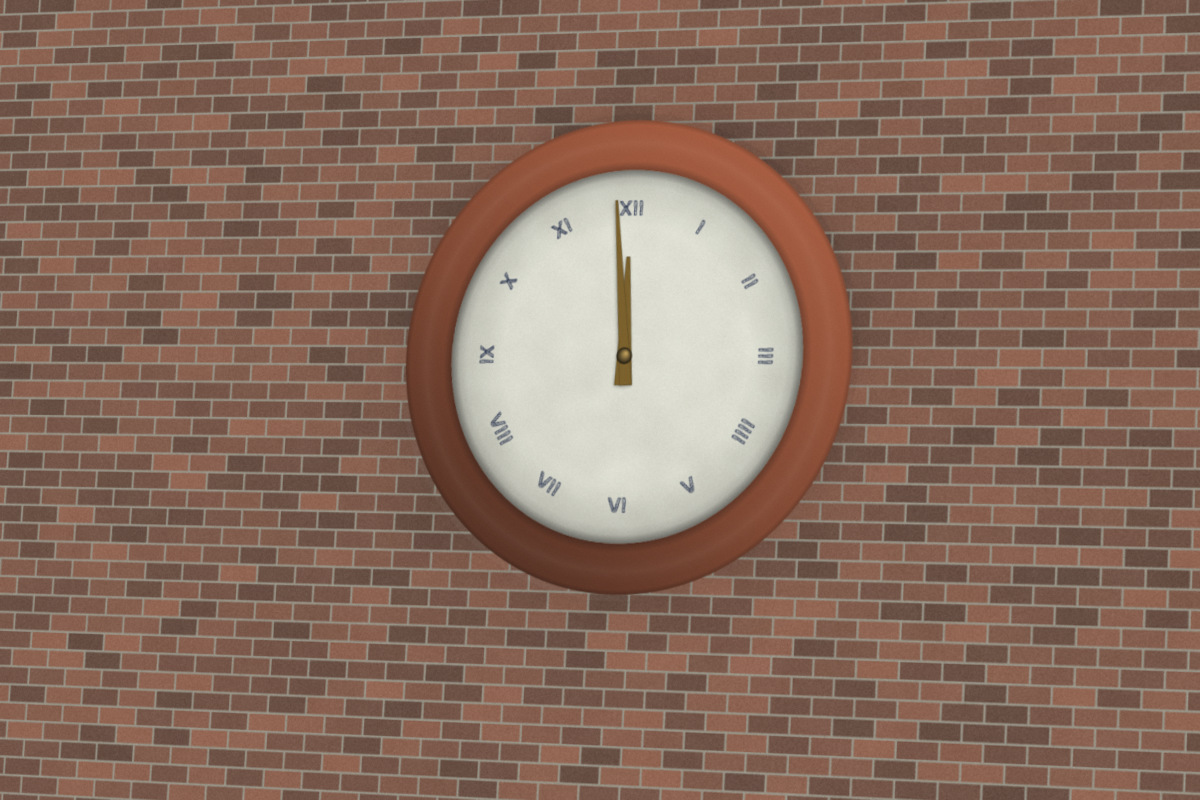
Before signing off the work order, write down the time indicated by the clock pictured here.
11:59
